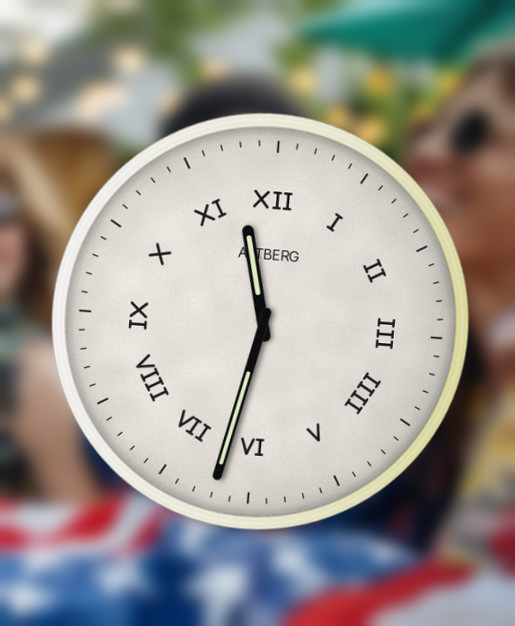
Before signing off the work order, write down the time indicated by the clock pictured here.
11:32
